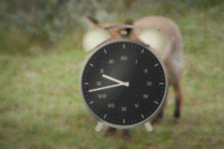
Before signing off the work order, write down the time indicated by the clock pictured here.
9:43
